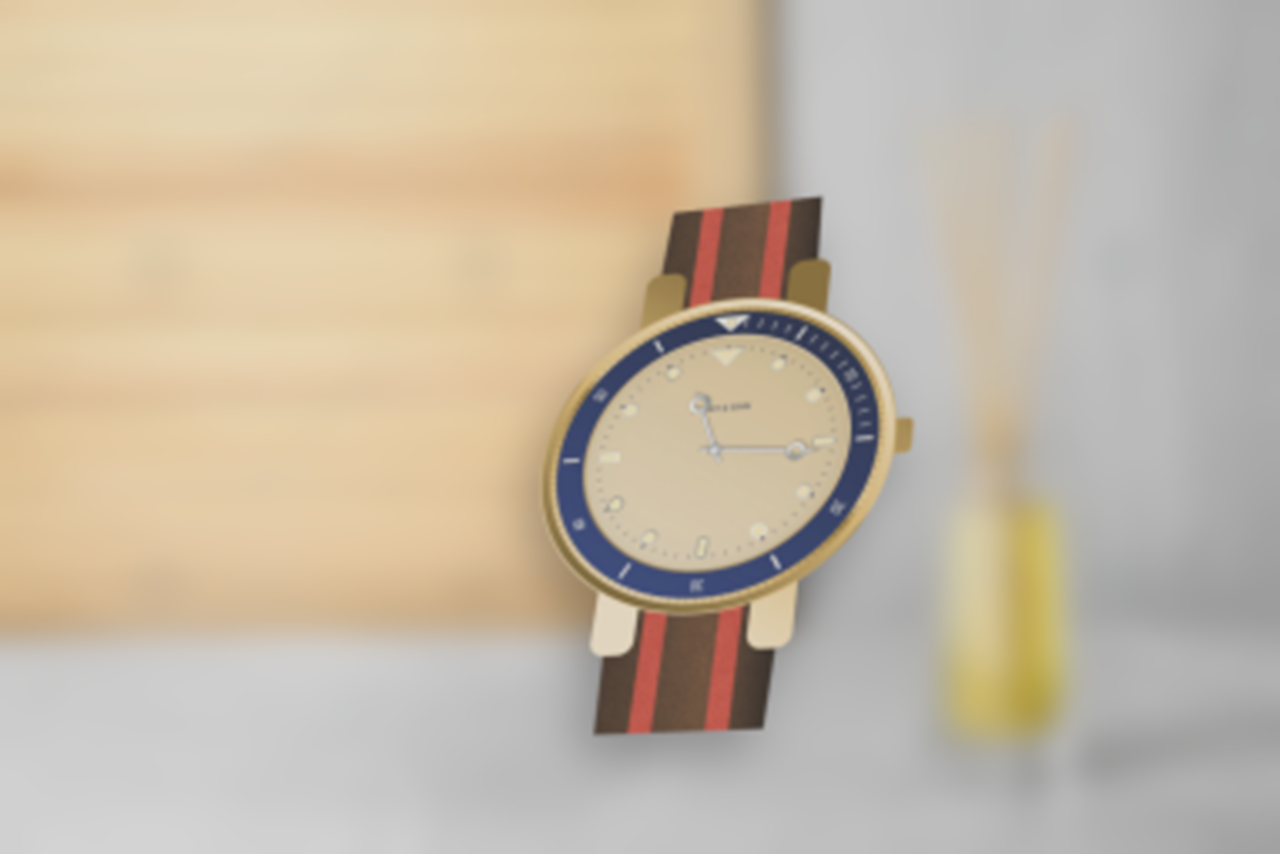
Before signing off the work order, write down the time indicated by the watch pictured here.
11:16
